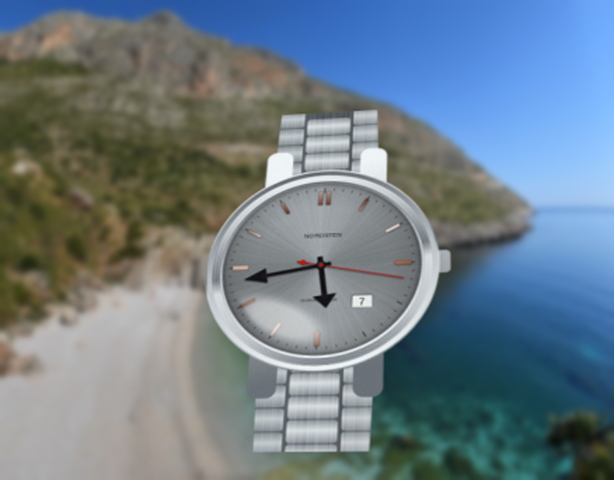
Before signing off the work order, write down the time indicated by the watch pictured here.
5:43:17
